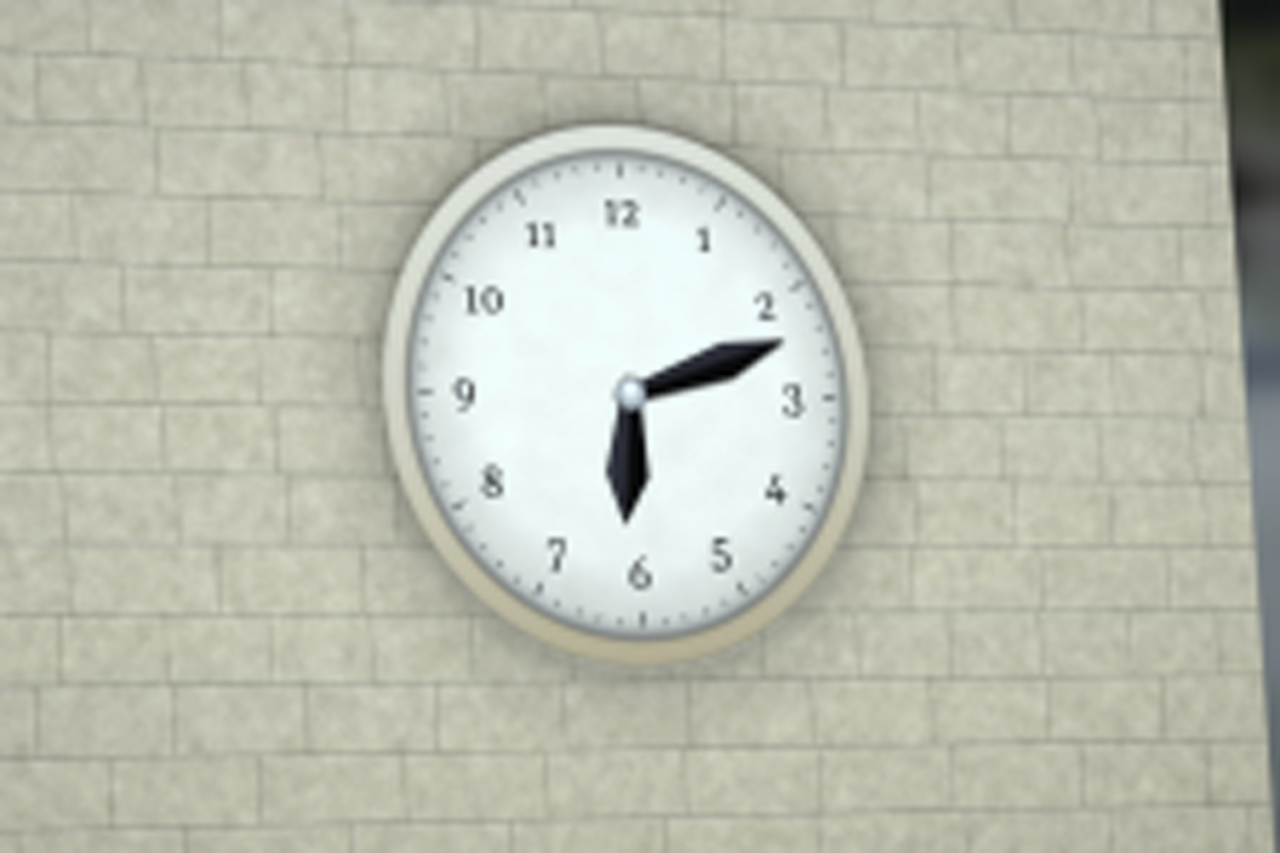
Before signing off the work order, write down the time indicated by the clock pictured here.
6:12
